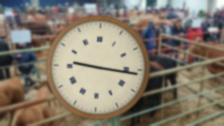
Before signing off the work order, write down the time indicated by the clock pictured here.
9:16
